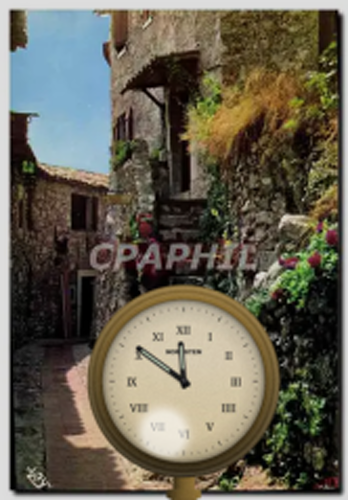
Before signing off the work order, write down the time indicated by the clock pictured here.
11:51
